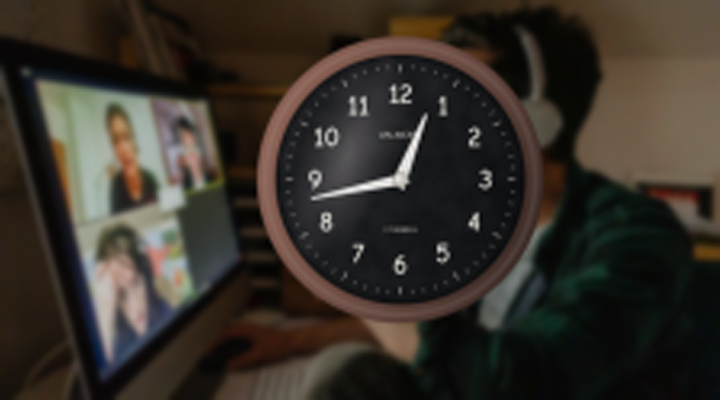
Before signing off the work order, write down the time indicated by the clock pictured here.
12:43
